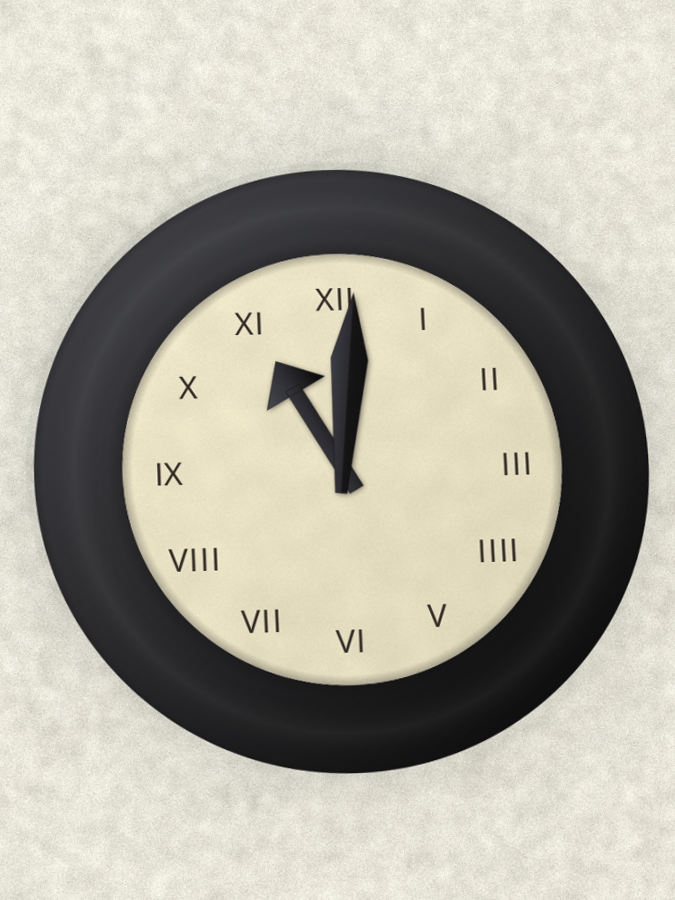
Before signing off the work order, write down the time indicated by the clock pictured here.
11:01
